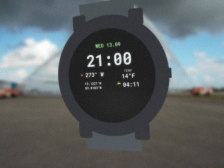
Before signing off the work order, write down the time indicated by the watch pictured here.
21:00
